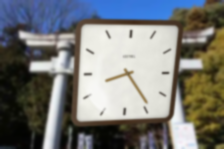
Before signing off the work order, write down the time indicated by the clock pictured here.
8:24
